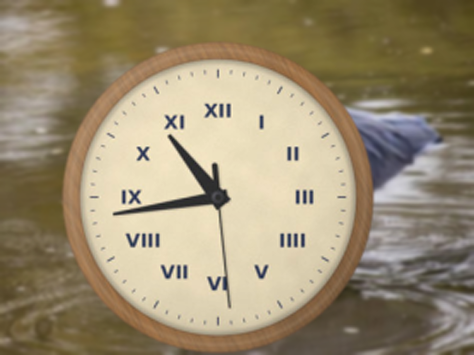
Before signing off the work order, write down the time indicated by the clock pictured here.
10:43:29
